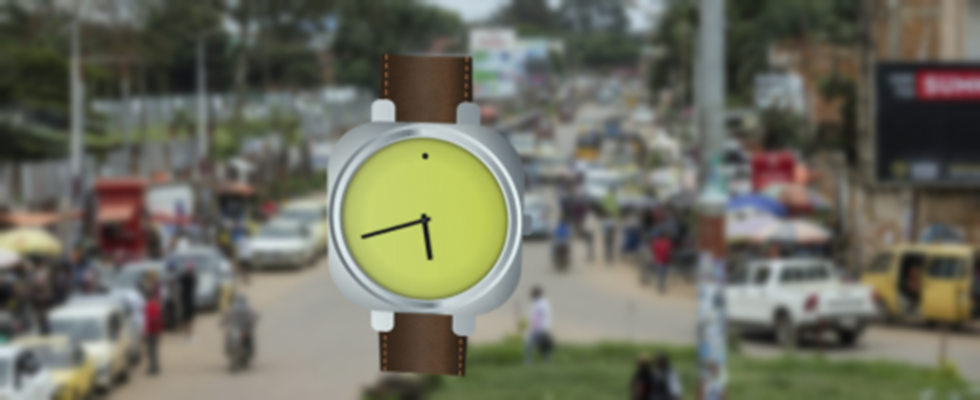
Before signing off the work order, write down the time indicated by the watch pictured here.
5:42
